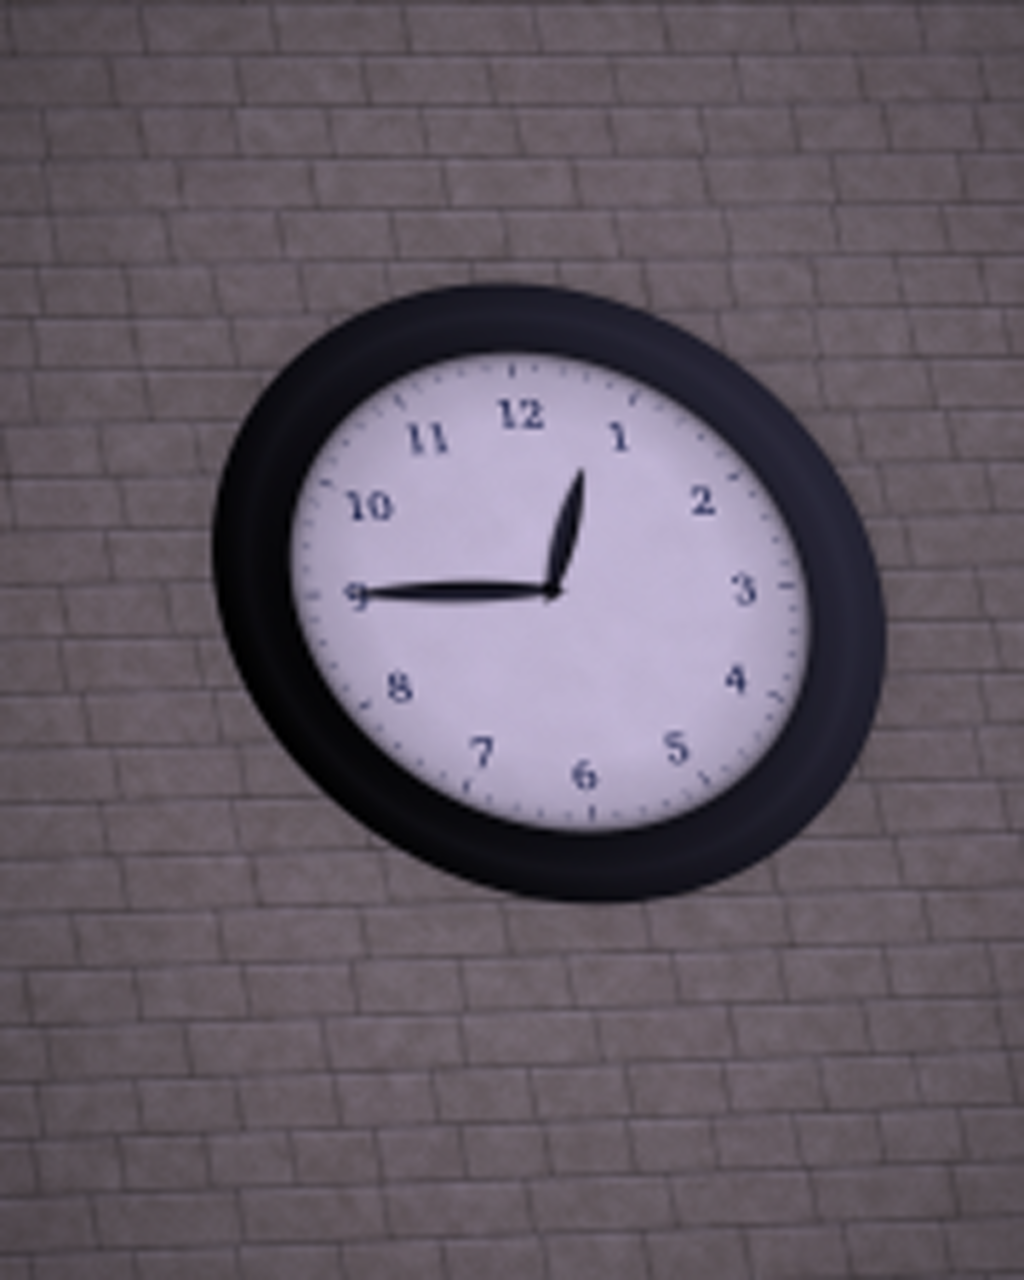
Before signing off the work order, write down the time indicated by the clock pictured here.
12:45
